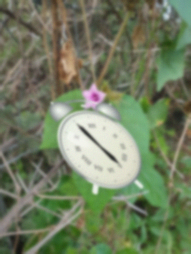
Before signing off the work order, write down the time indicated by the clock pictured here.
4:55
